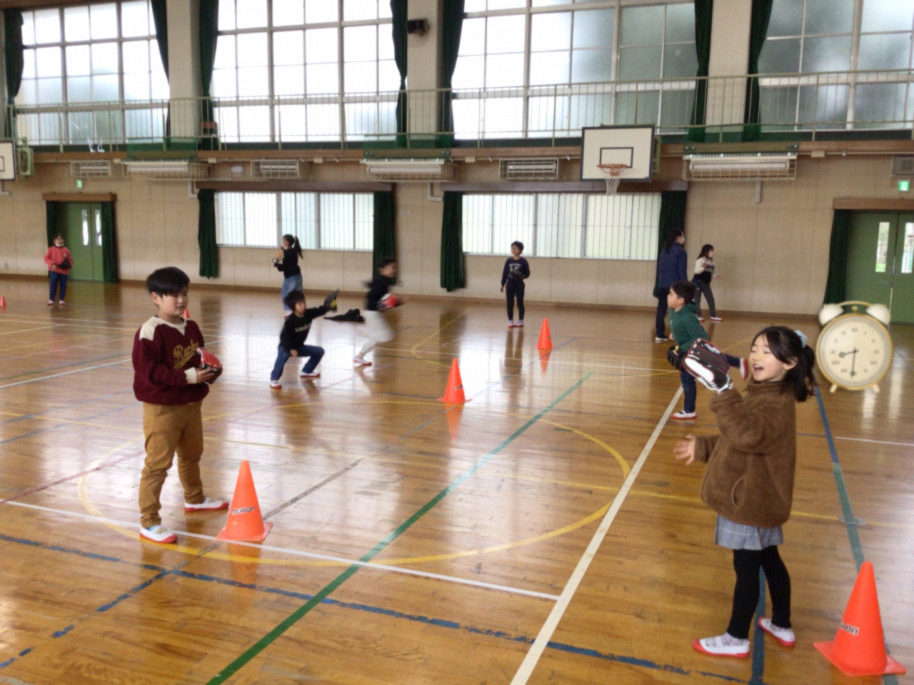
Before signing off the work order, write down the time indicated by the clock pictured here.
8:31
